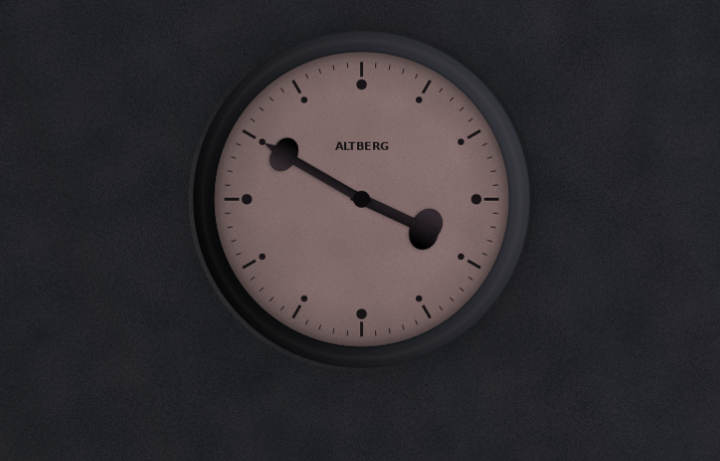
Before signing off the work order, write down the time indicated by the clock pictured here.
3:50
